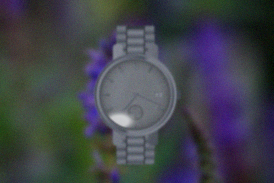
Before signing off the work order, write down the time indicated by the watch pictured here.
7:19
